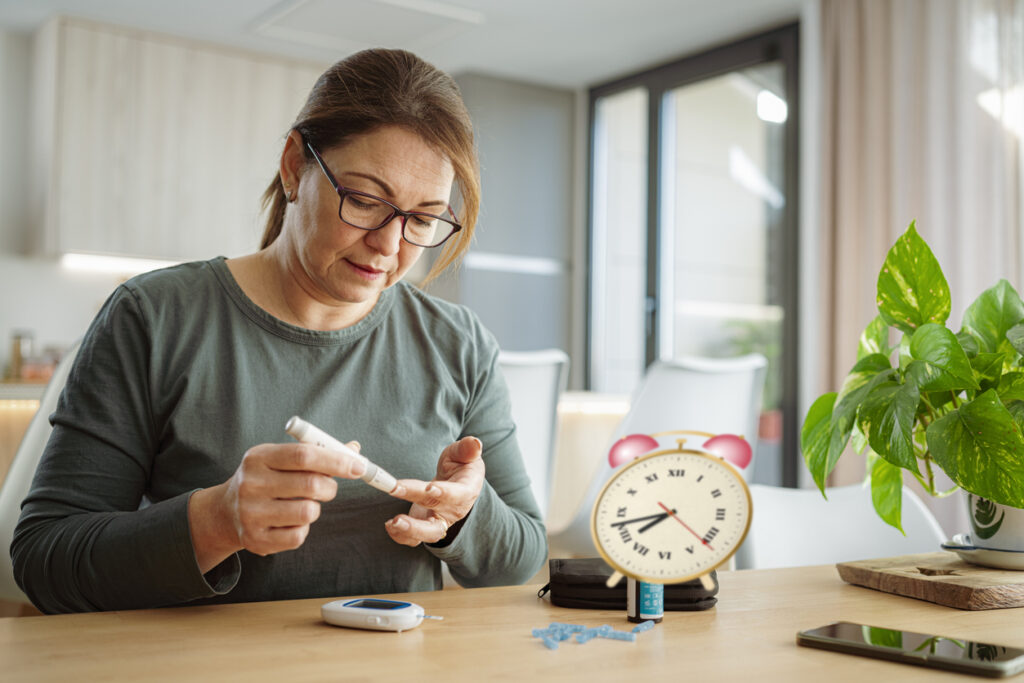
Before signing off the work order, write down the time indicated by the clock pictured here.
7:42:22
